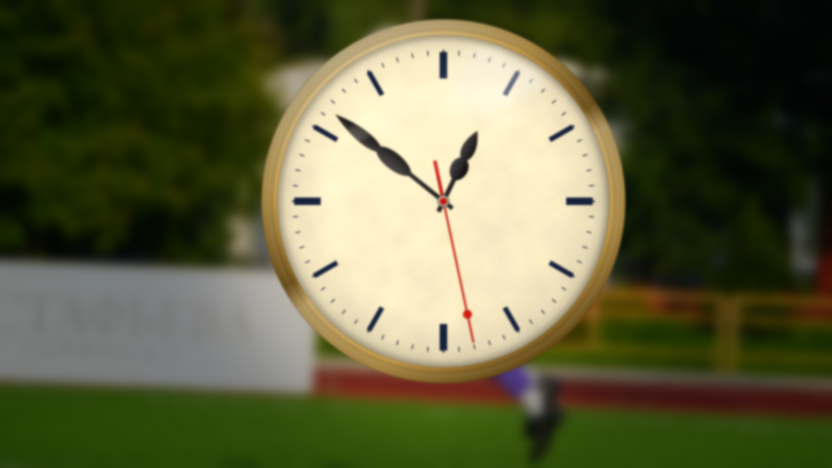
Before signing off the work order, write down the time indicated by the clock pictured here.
12:51:28
